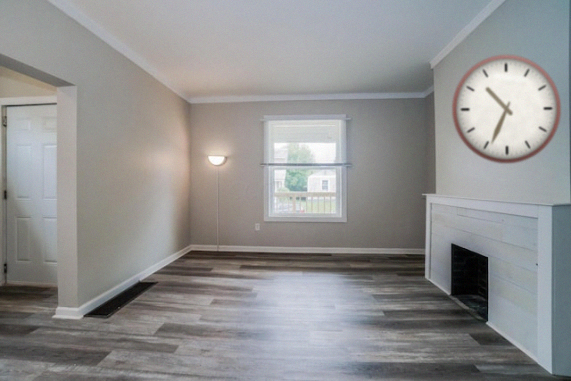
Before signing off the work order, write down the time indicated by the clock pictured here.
10:34
